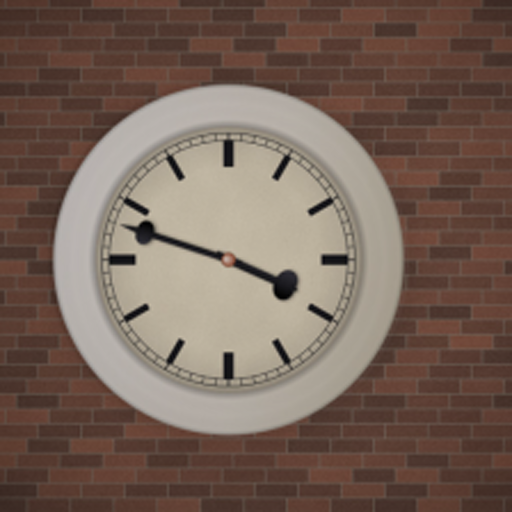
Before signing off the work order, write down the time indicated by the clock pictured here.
3:48
